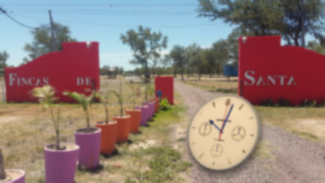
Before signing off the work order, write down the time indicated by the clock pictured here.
10:02
